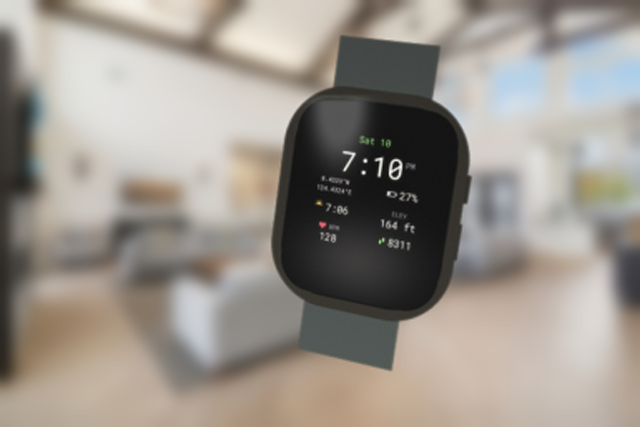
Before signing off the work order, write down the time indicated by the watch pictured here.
7:10
